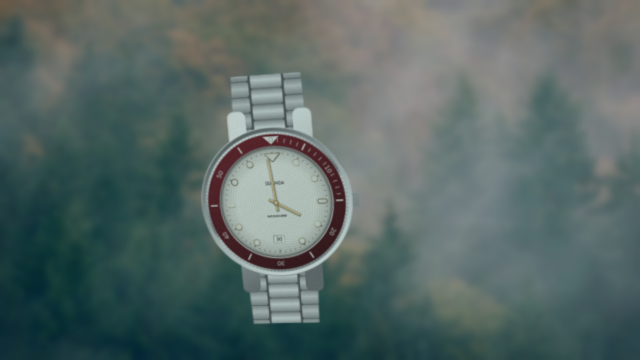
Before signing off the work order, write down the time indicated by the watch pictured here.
3:59
